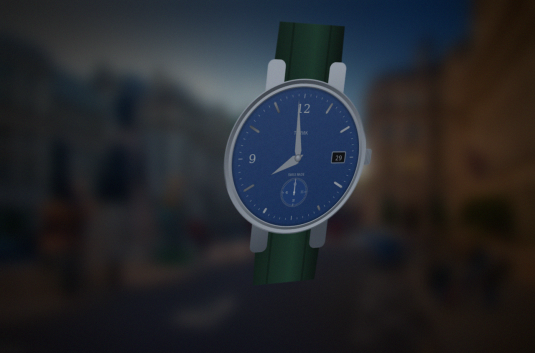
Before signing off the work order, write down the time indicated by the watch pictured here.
7:59
